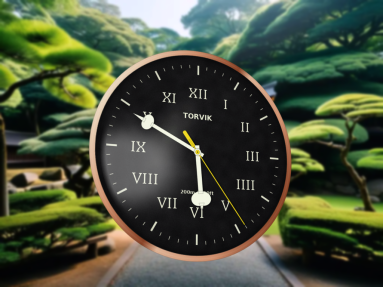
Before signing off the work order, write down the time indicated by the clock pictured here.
5:49:24
